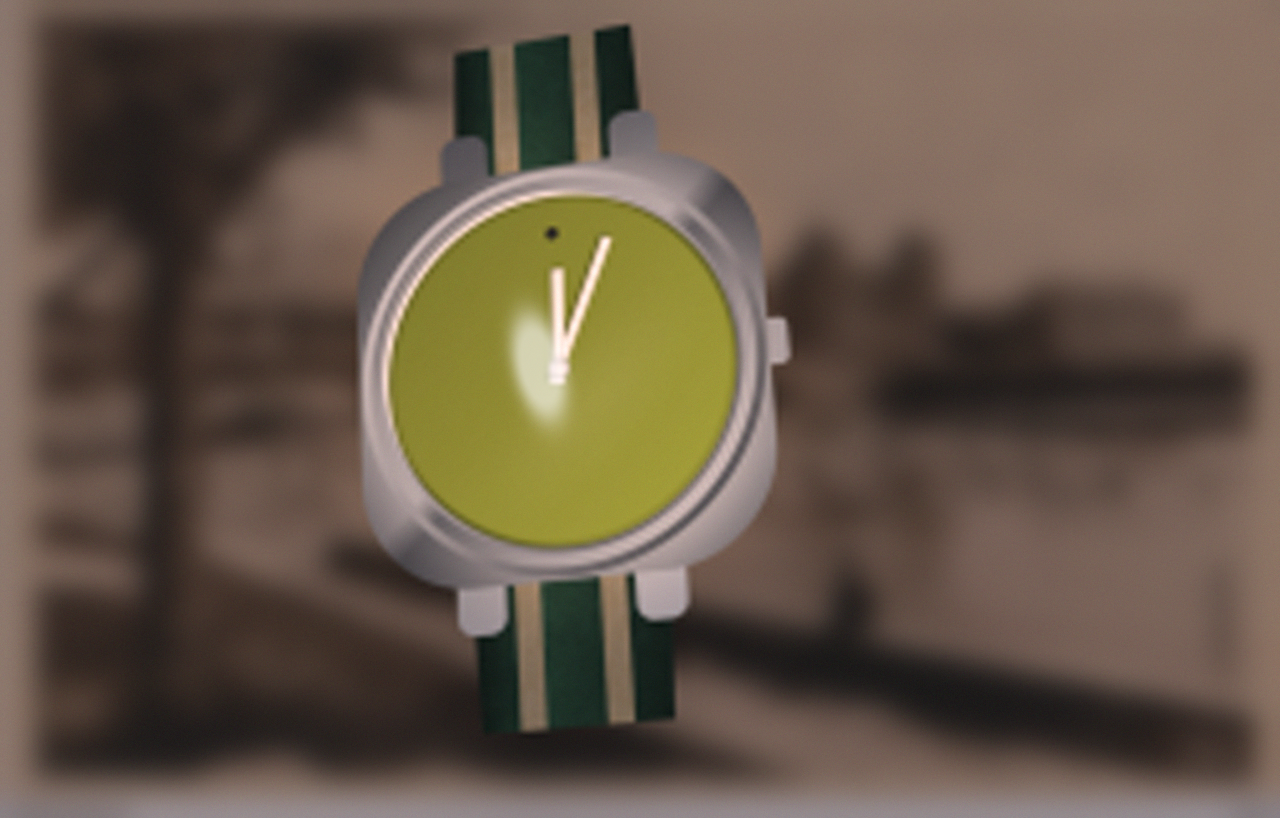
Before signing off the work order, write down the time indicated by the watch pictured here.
12:04
